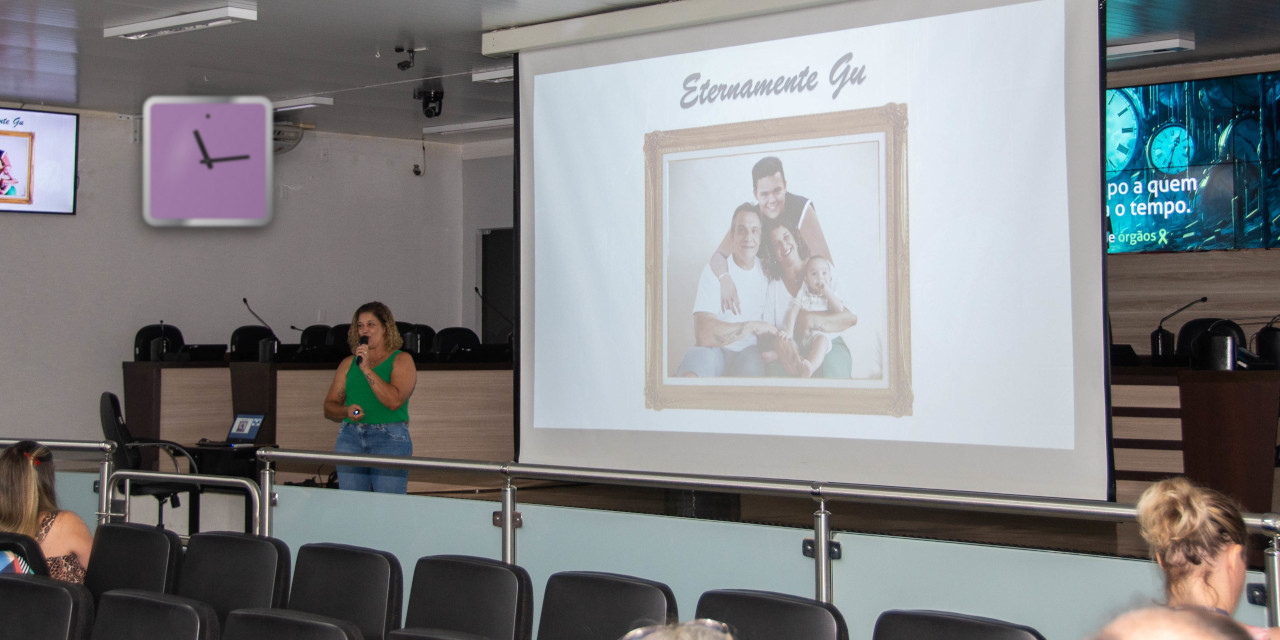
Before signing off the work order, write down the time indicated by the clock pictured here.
11:14
